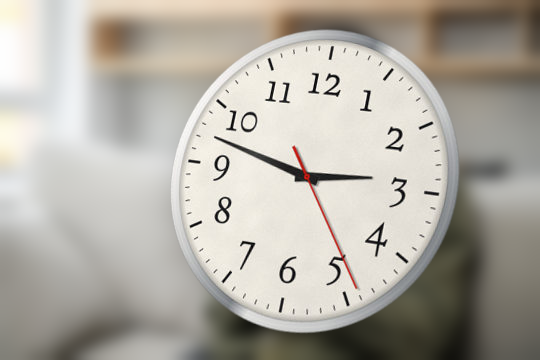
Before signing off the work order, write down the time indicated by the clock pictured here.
2:47:24
